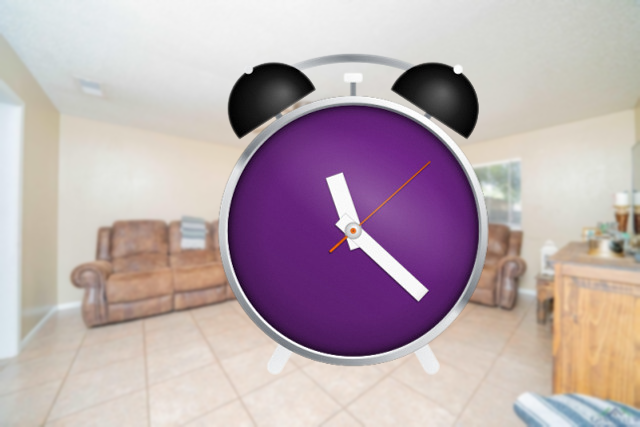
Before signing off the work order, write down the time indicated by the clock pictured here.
11:22:08
